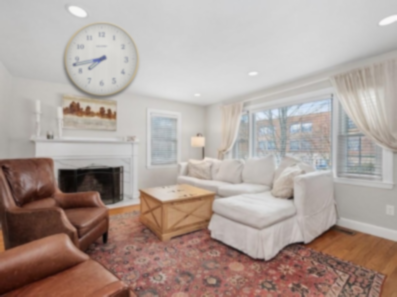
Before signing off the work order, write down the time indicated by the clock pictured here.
7:43
